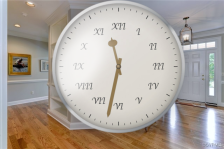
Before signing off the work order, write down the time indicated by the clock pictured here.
11:32
